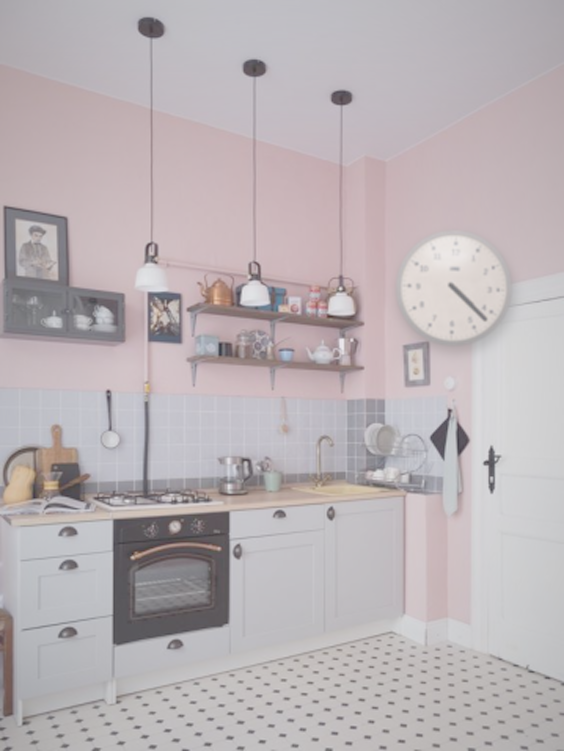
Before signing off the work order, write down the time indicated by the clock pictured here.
4:22
